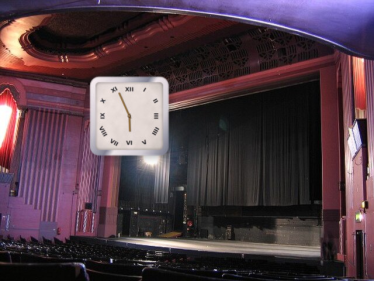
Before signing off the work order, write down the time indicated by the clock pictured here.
5:56
